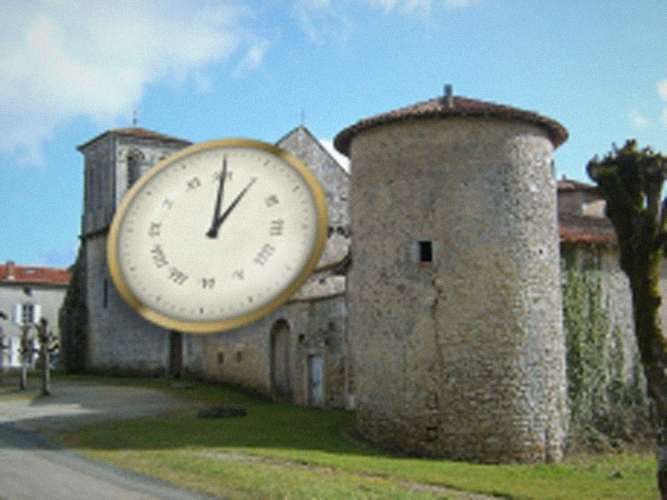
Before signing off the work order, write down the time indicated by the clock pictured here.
1:00
